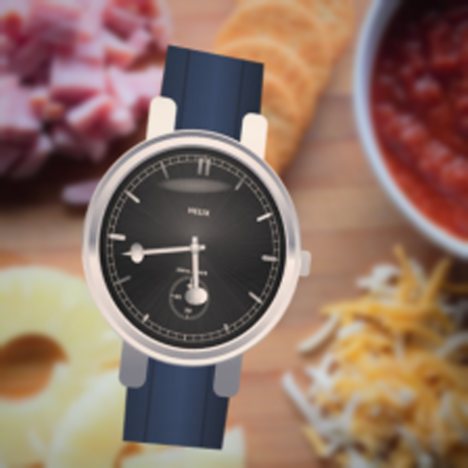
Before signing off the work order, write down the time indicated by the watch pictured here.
5:43
